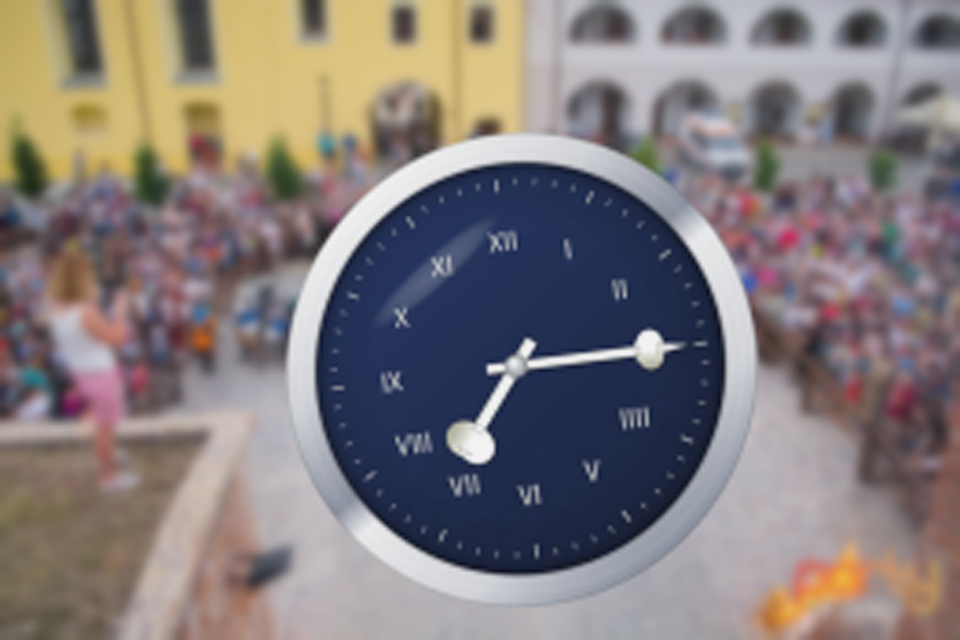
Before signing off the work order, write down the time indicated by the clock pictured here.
7:15
